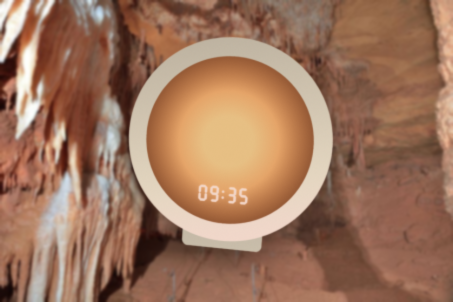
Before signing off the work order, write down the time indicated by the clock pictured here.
9:35
